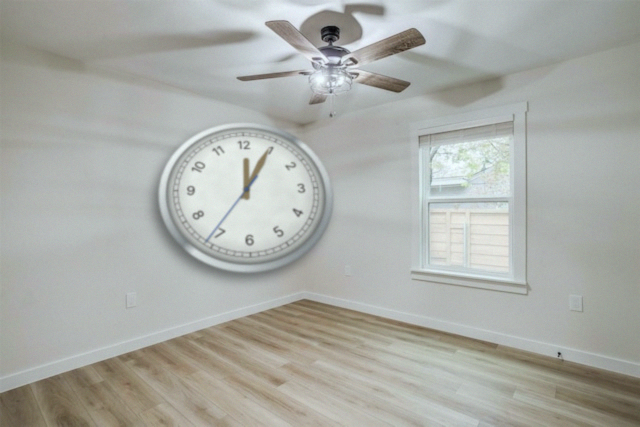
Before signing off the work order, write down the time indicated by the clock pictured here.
12:04:36
